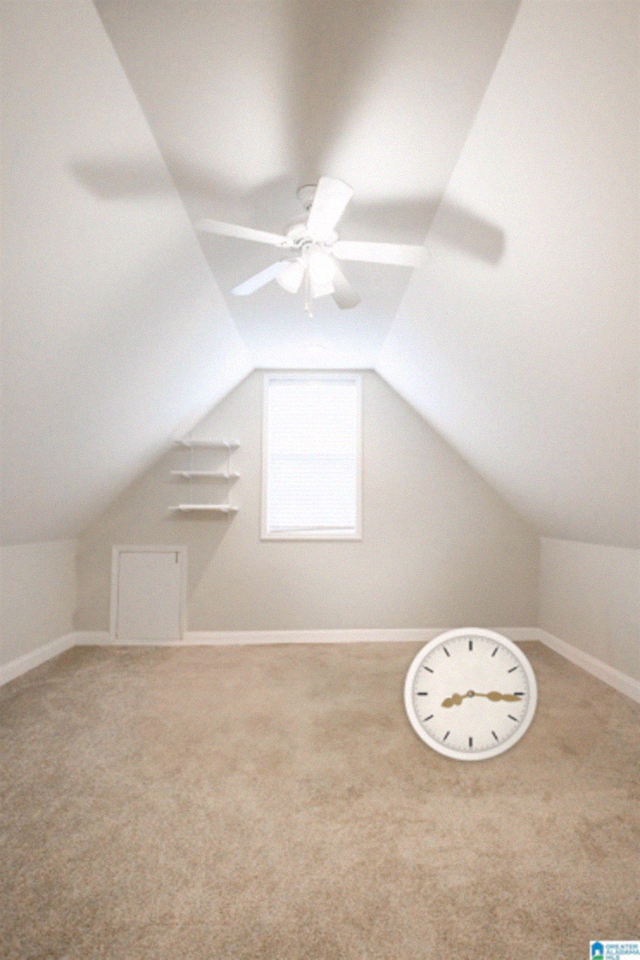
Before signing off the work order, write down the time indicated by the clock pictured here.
8:16
